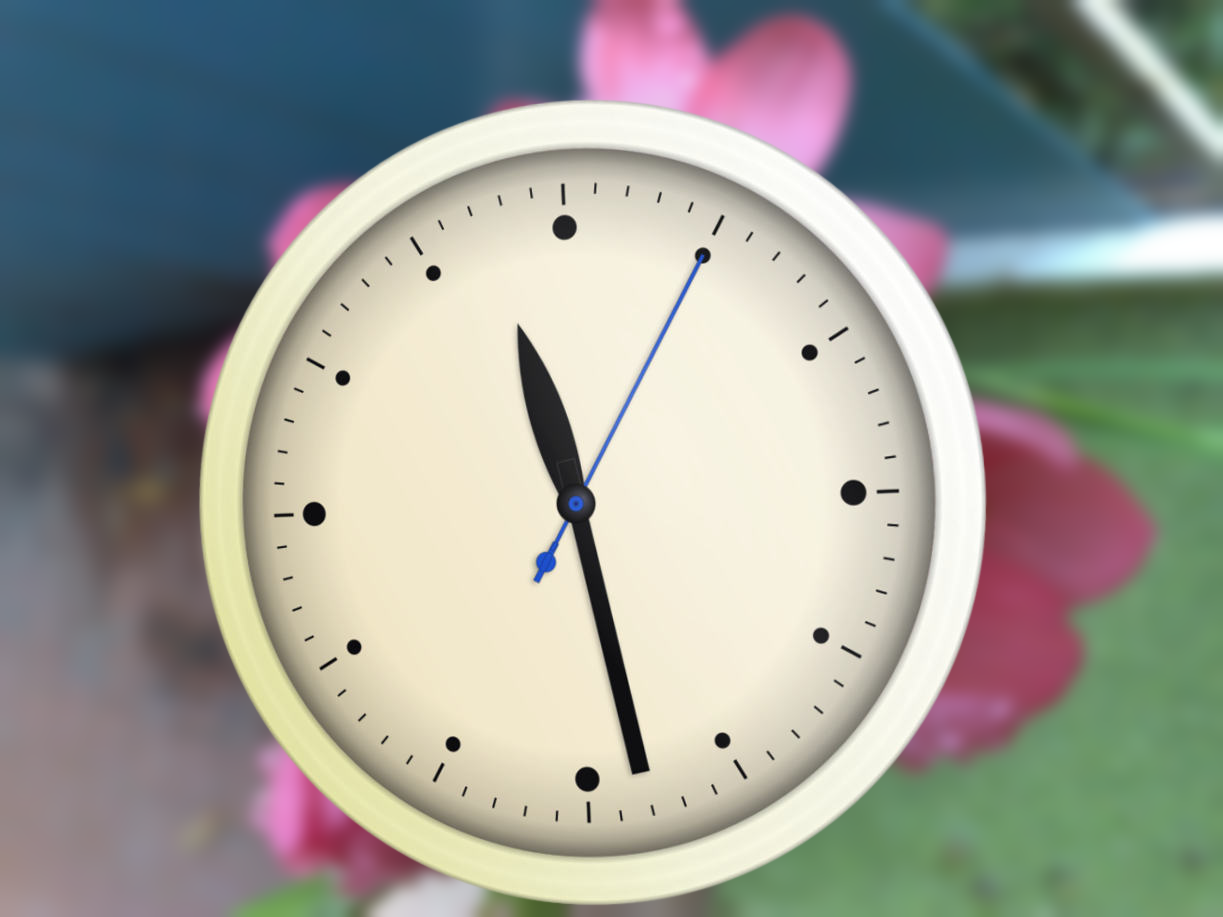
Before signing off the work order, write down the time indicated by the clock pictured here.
11:28:05
